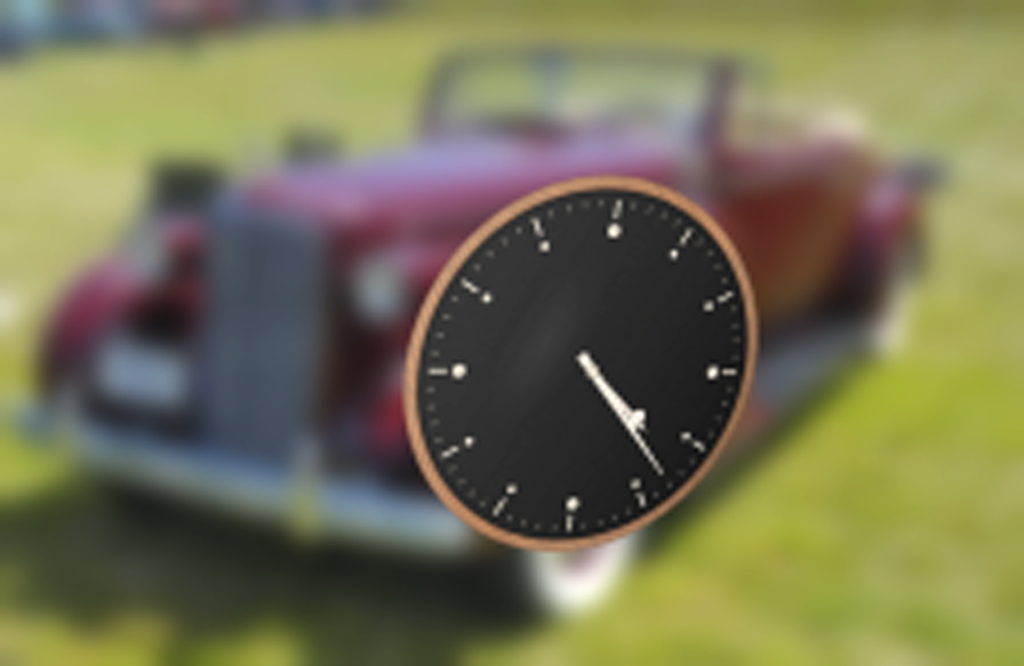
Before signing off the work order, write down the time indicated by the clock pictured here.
4:23
